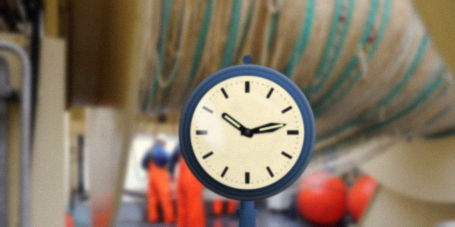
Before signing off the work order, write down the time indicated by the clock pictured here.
10:13
